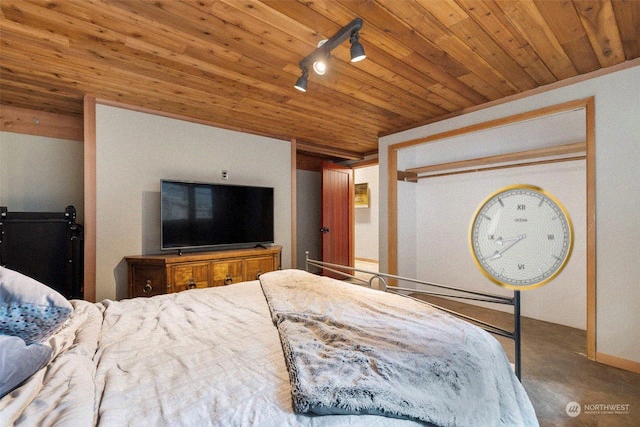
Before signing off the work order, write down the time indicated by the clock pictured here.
8:39
